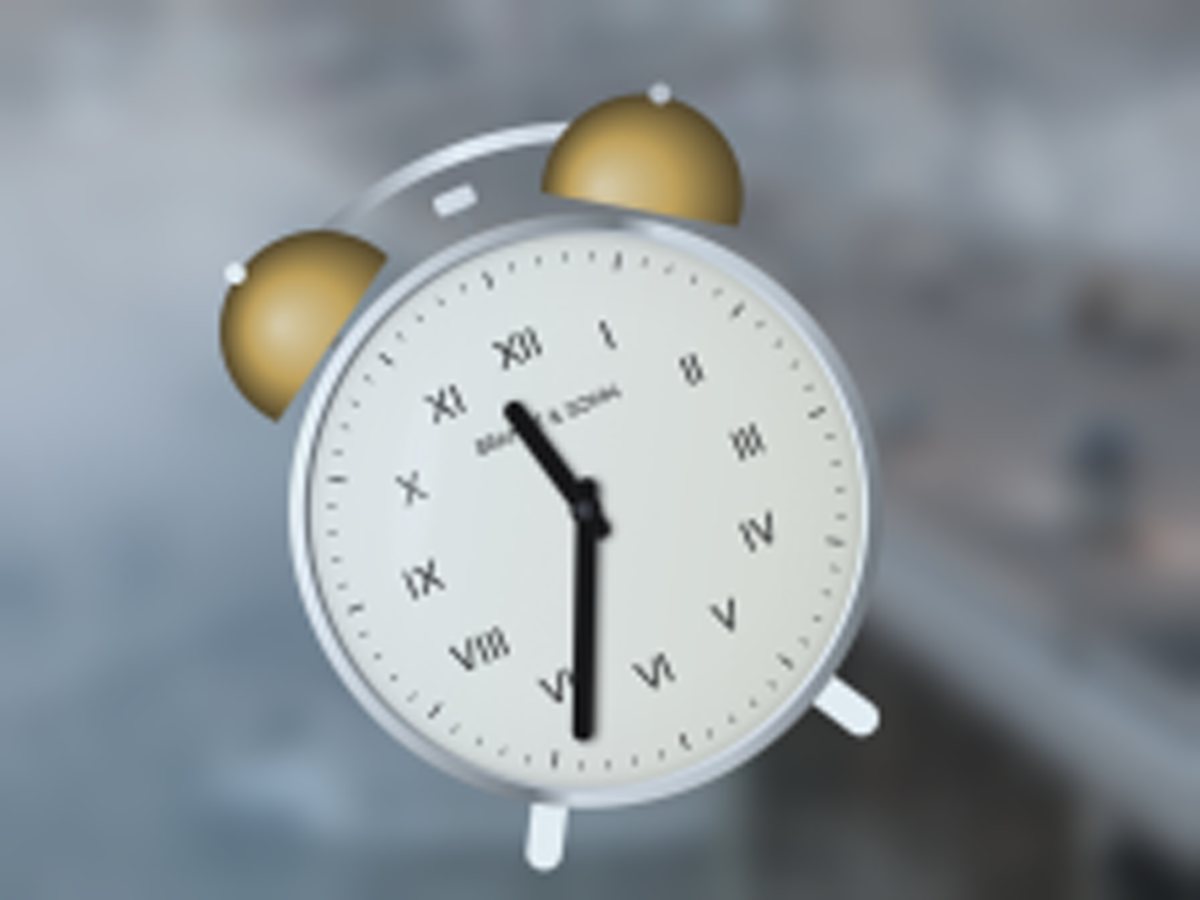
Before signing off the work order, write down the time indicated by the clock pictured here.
11:34
